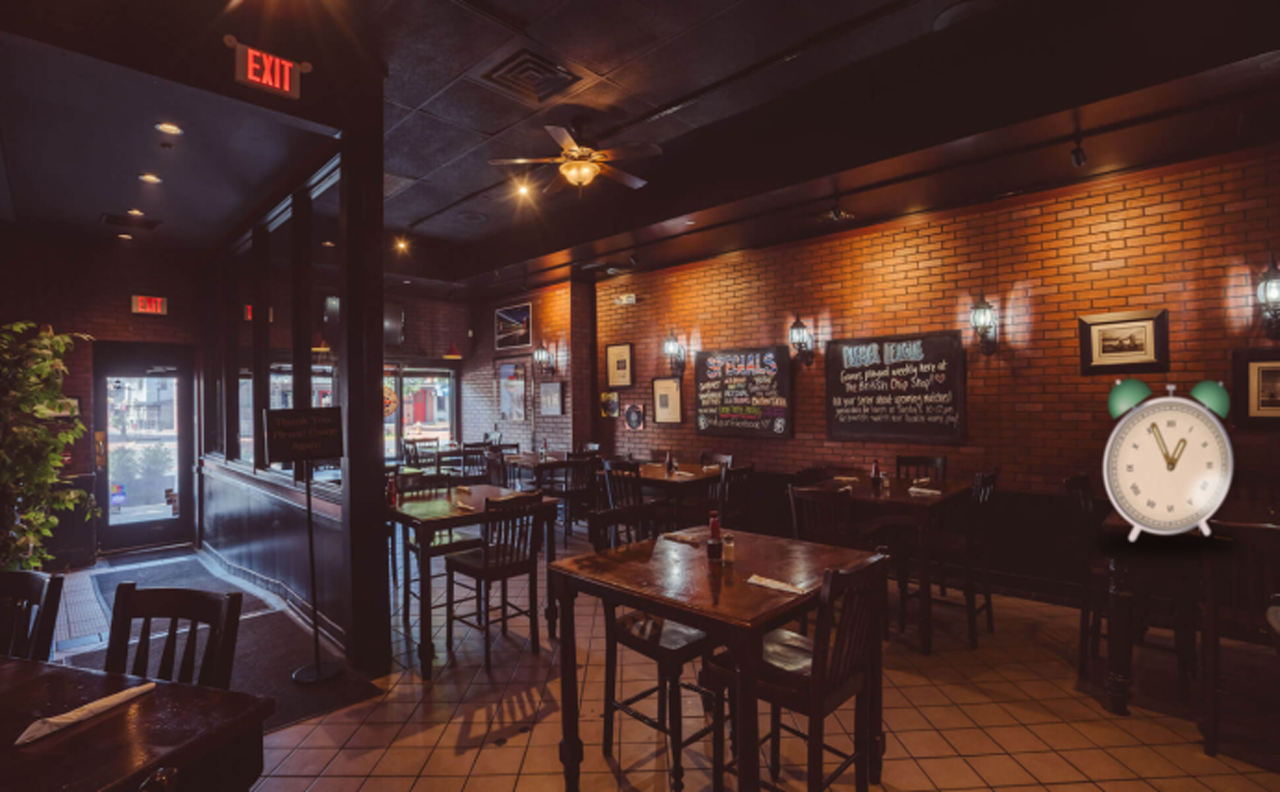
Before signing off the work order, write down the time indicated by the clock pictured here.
12:56
